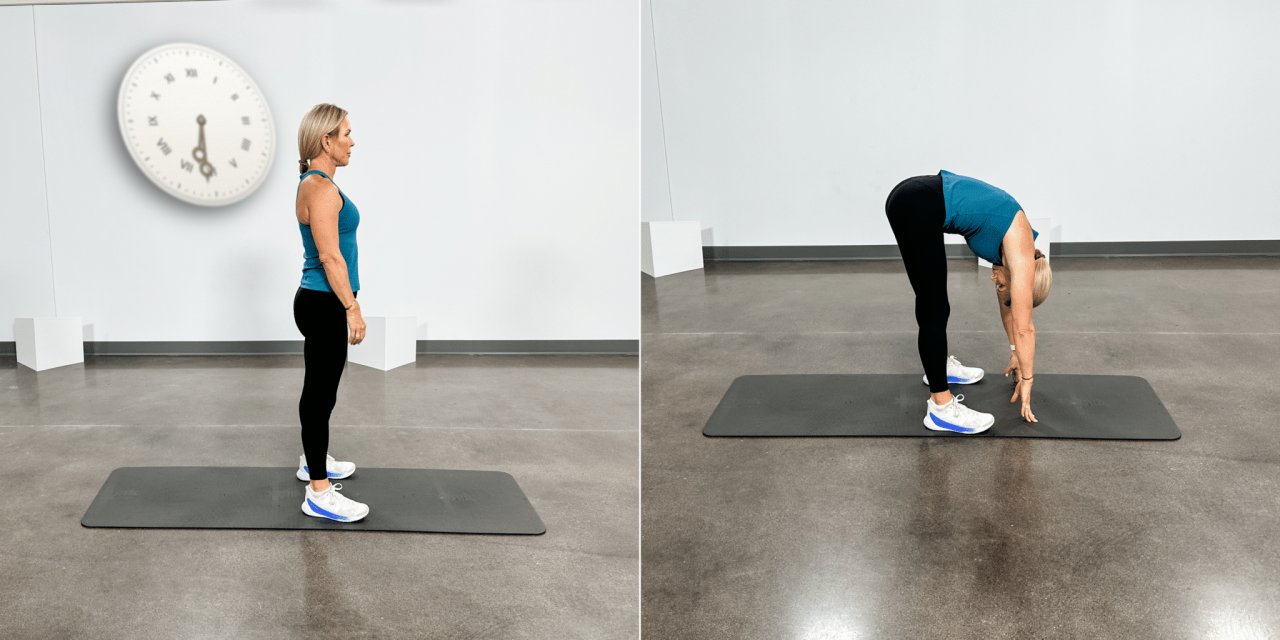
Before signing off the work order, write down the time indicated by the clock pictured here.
6:31
